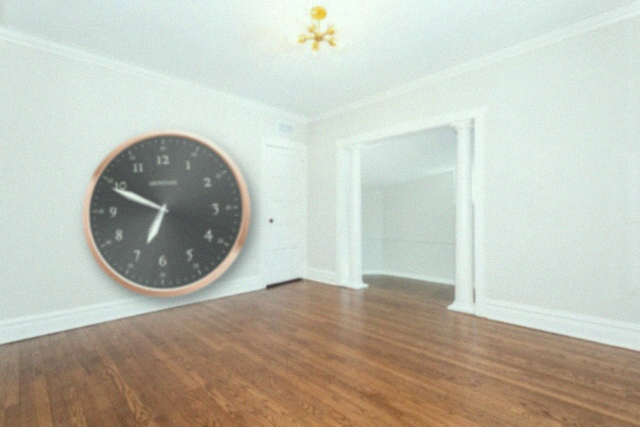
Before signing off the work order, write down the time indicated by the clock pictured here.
6:49
